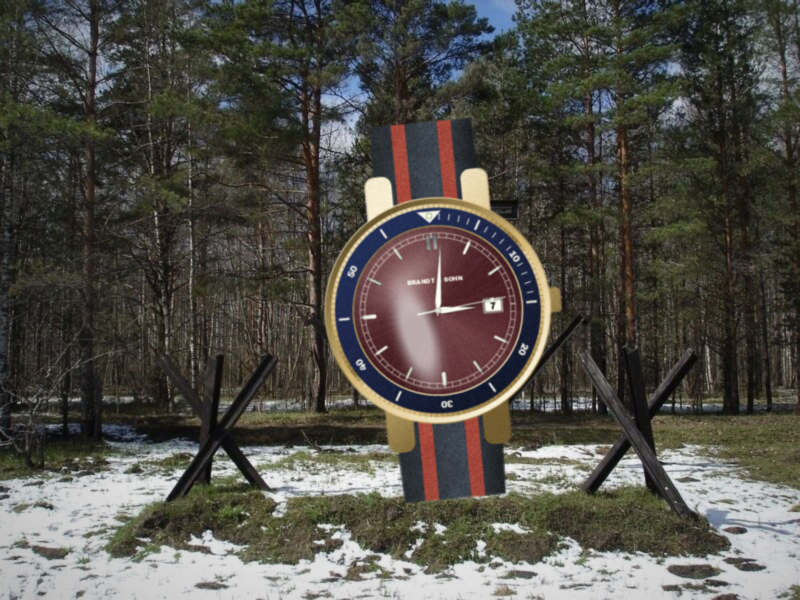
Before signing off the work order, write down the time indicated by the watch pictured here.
3:01:14
